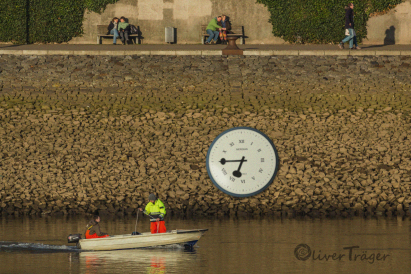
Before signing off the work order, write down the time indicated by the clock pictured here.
6:45
